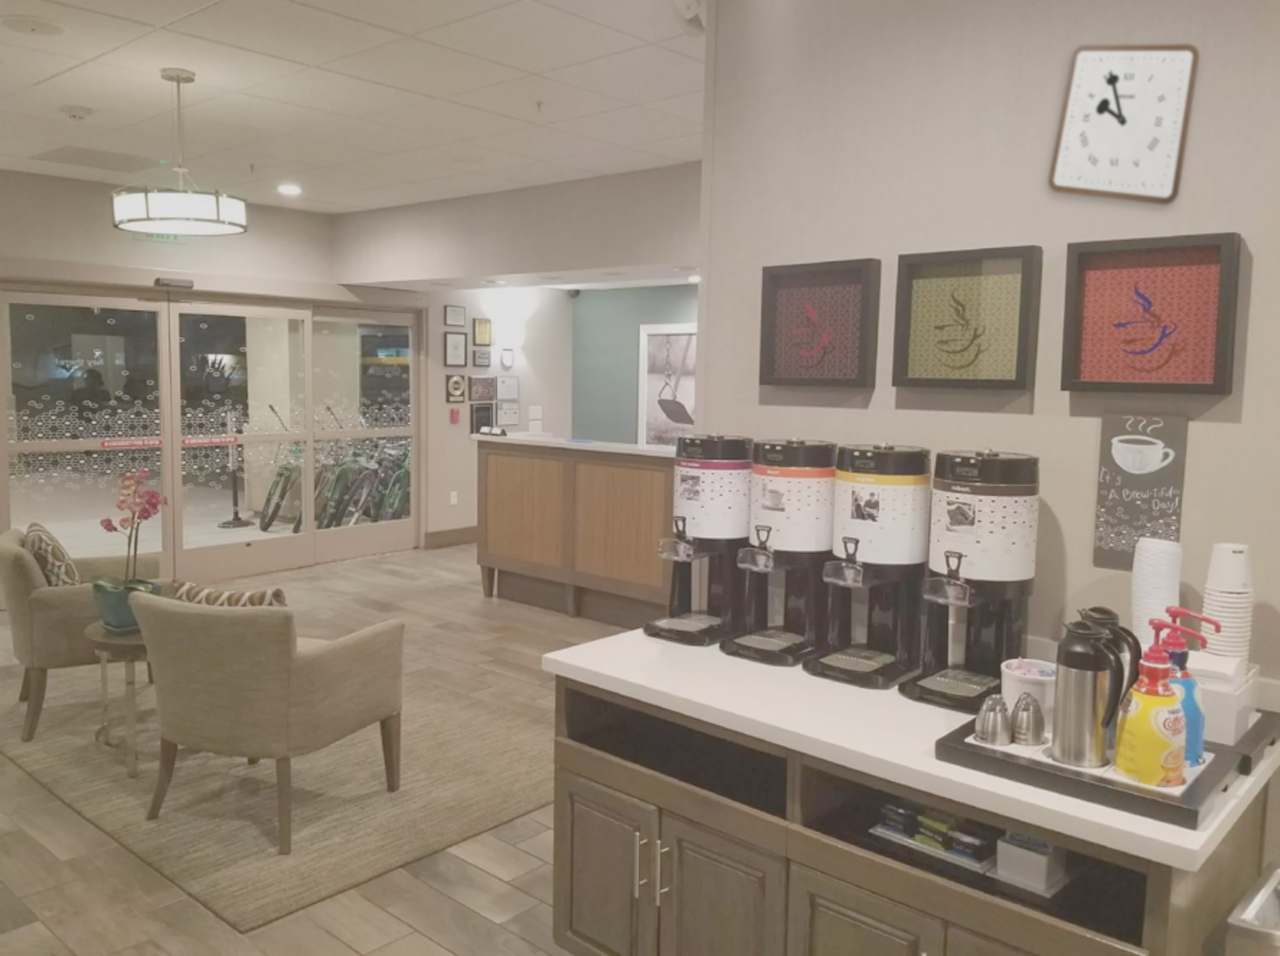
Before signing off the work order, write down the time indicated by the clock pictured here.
9:56
